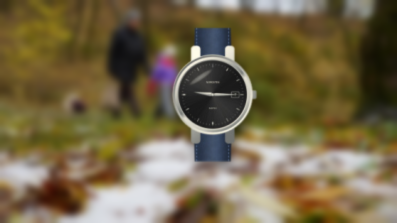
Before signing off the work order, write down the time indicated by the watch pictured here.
9:15
